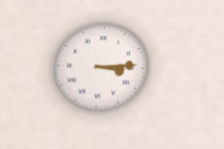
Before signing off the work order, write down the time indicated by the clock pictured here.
3:14
